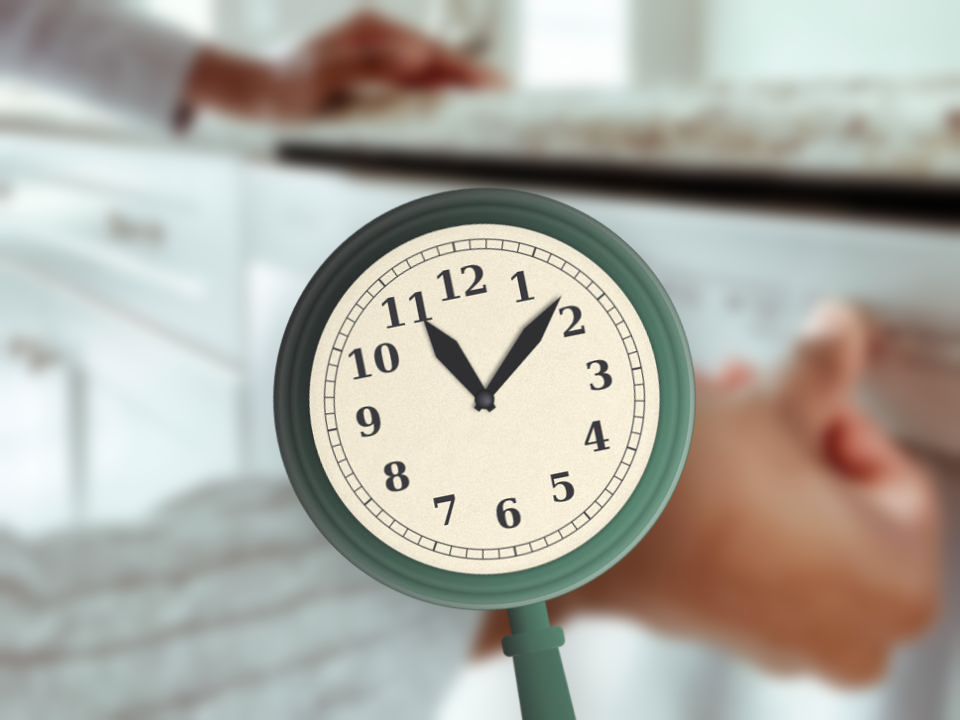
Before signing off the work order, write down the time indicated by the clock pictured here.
11:08
